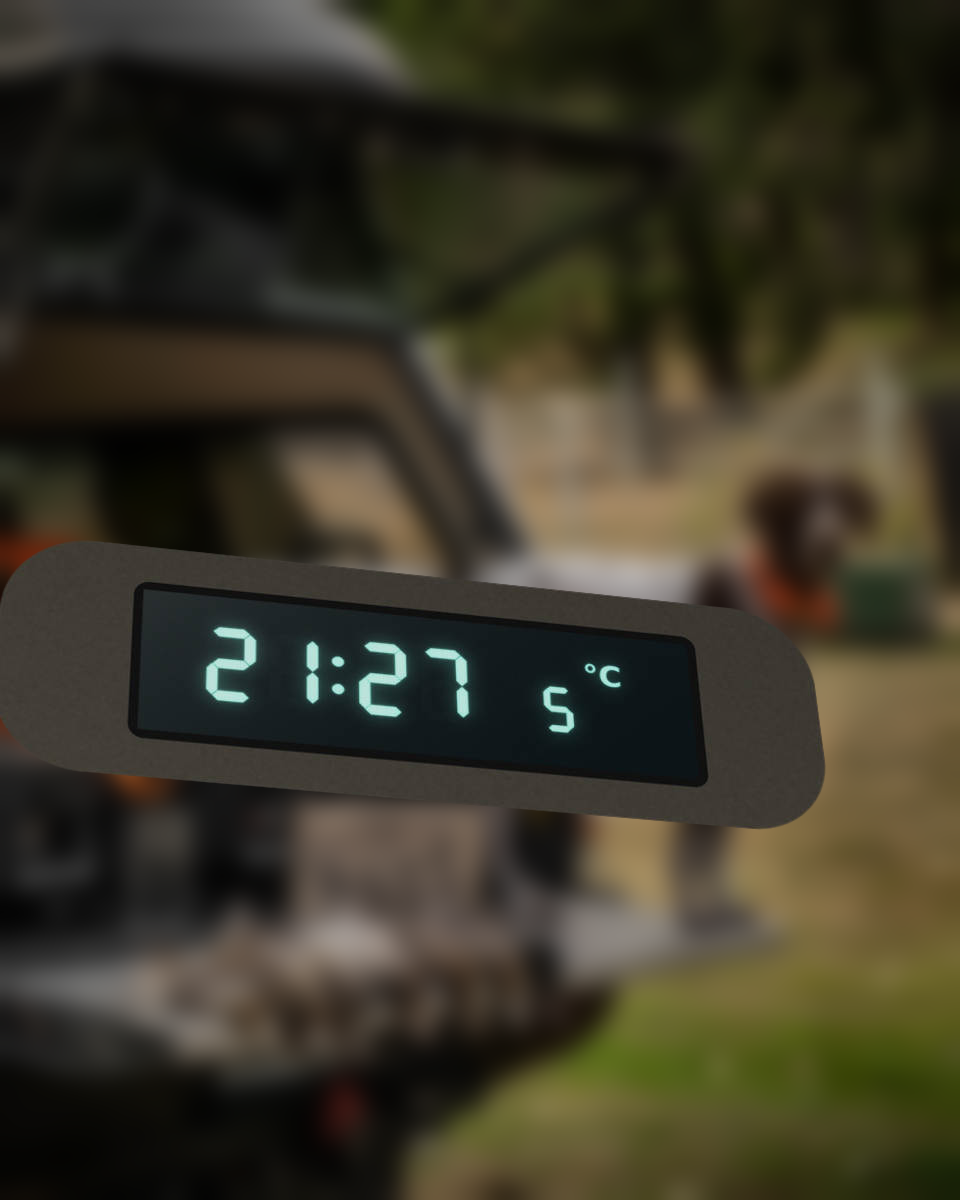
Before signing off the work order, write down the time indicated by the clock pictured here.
21:27
